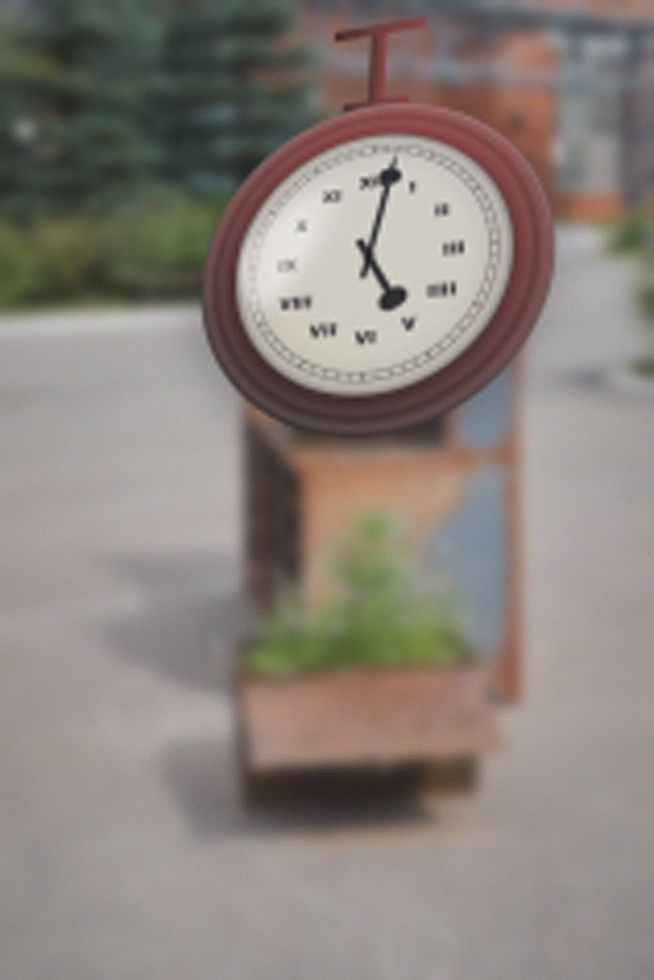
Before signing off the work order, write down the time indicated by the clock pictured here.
5:02
